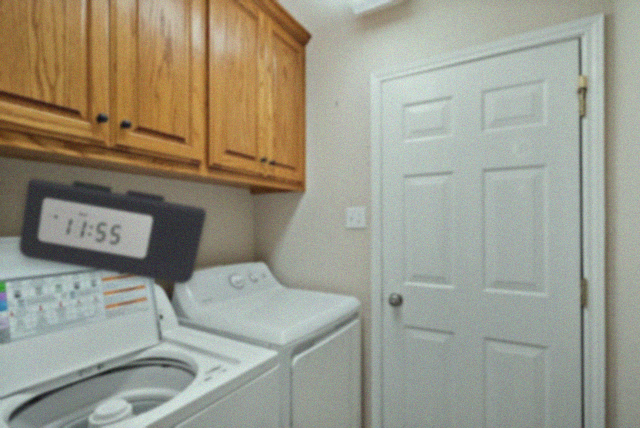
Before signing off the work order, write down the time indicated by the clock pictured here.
11:55
